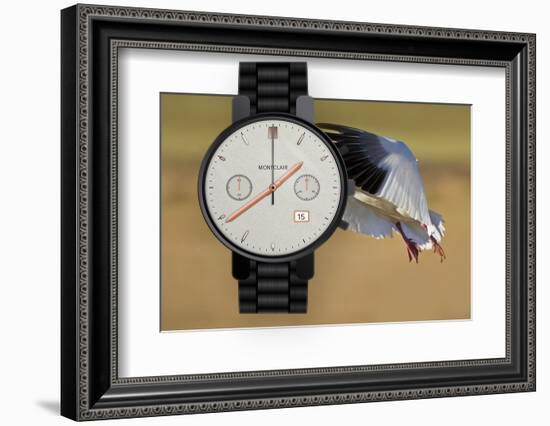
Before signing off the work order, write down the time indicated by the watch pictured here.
1:39
